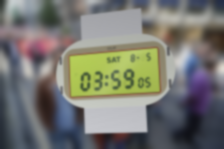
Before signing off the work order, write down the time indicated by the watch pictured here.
3:59
